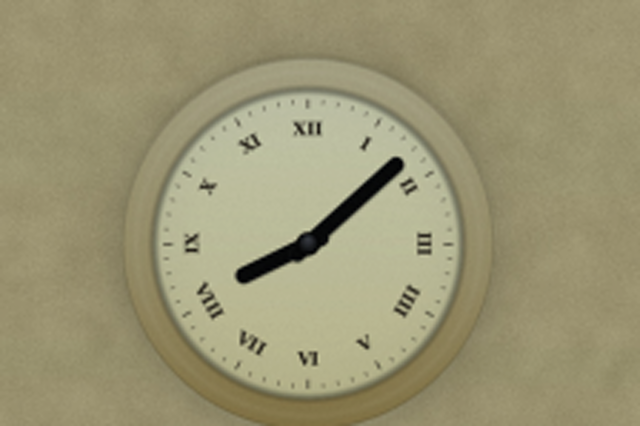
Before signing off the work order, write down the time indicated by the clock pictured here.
8:08
